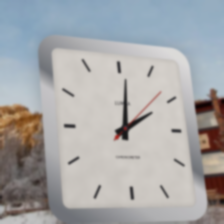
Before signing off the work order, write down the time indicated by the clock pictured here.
2:01:08
